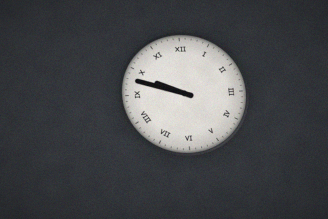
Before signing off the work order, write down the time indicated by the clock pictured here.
9:48
